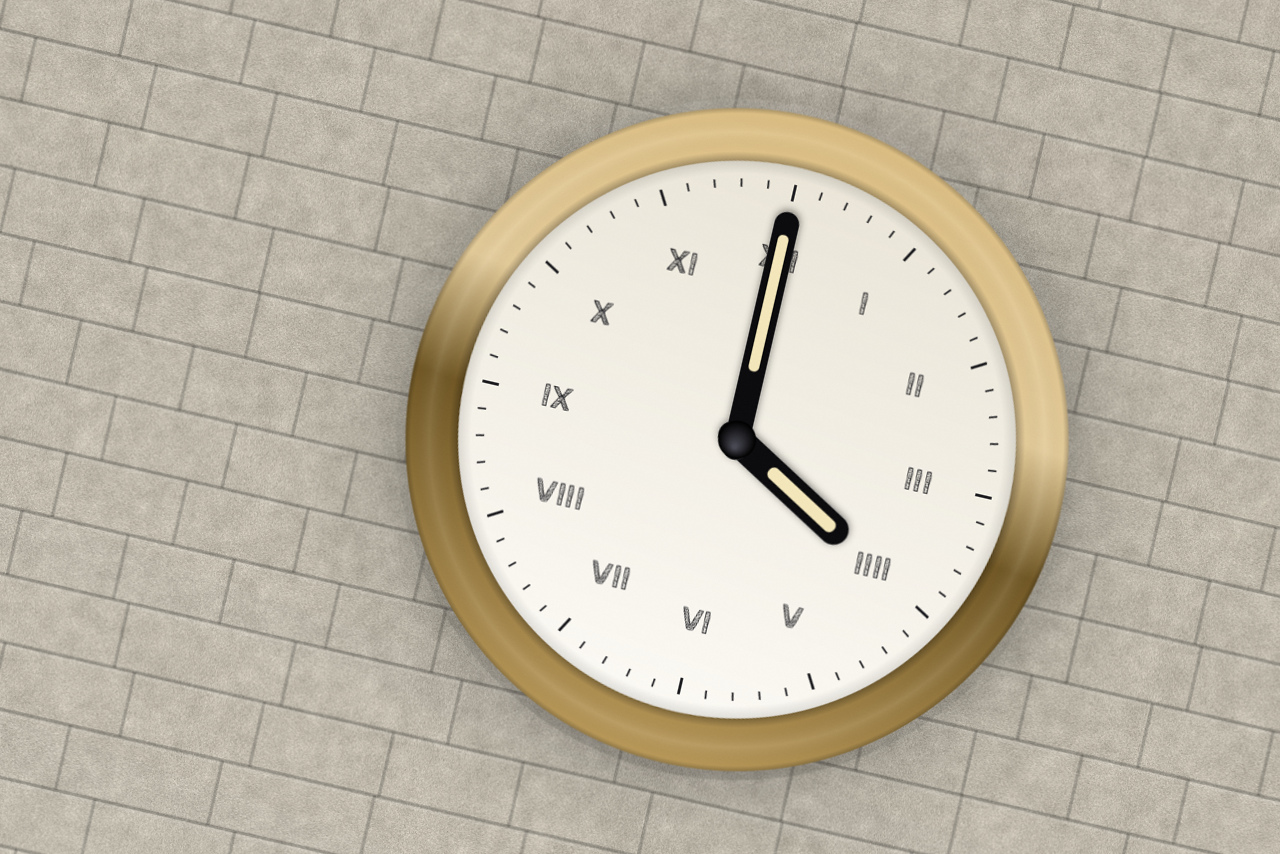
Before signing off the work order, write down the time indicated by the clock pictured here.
4:00
